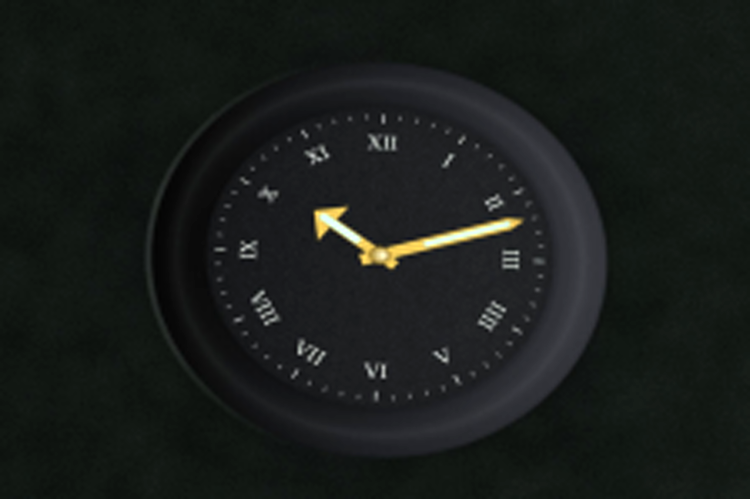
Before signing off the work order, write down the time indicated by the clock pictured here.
10:12
